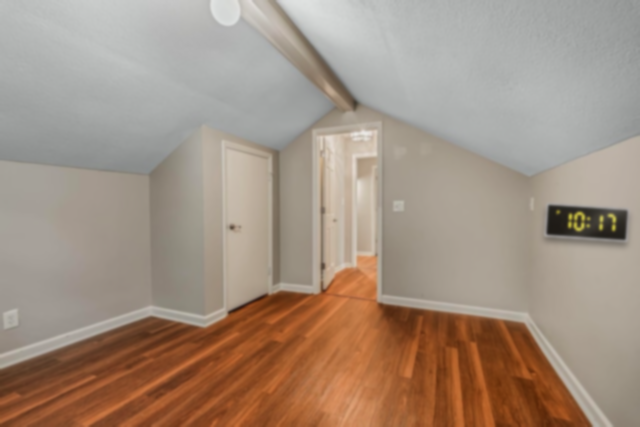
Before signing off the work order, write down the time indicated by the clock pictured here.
10:17
